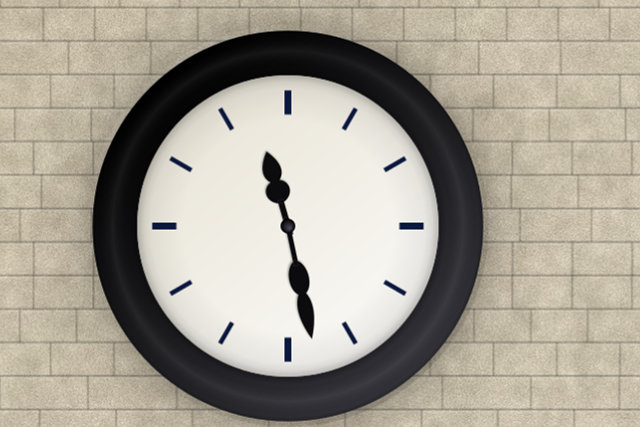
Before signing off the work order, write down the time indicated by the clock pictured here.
11:28
